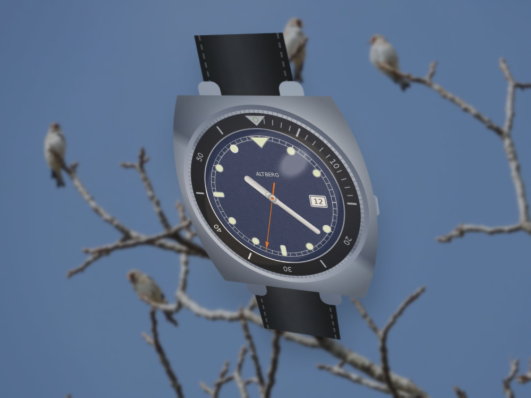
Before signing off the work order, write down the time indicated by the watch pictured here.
10:21:33
